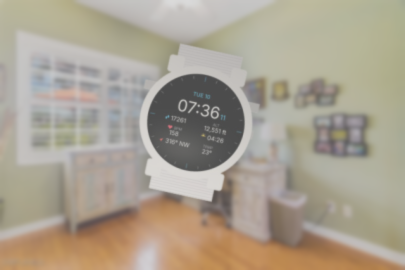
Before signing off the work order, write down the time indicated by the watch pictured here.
7:36
